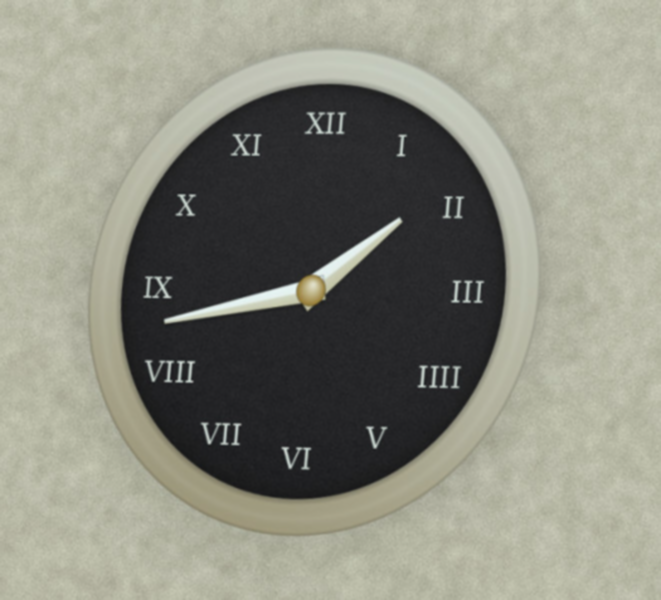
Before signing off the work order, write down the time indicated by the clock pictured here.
1:43
